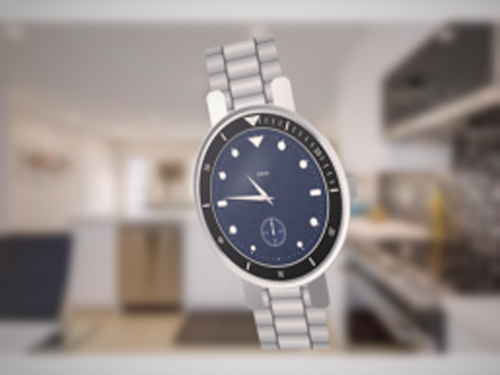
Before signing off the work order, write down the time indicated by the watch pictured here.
10:46
